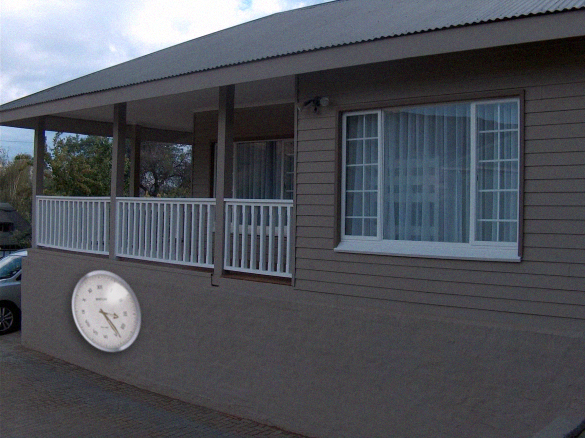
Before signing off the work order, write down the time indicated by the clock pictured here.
3:24
